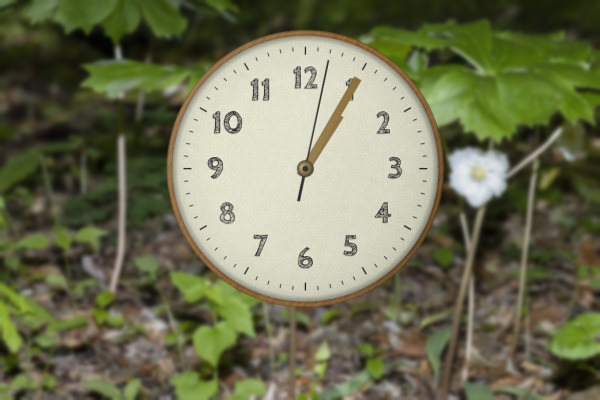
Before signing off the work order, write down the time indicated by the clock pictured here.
1:05:02
